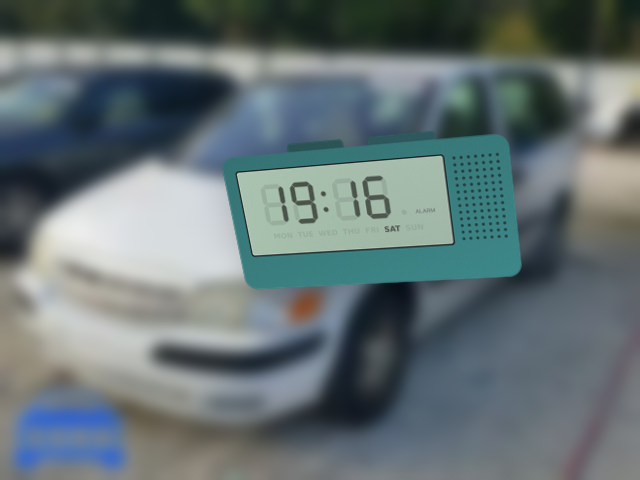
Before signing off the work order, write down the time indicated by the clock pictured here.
19:16
